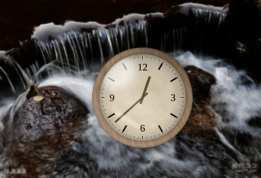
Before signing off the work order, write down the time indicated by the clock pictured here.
12:38
